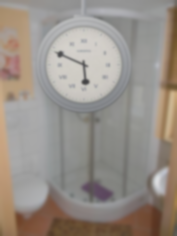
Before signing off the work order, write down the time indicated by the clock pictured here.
5:49
